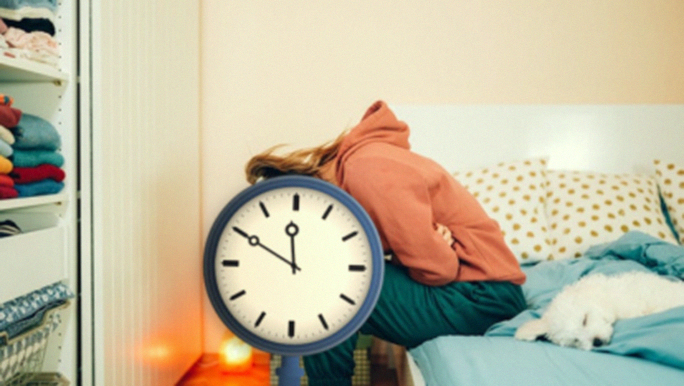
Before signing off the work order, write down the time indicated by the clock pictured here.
11:50
